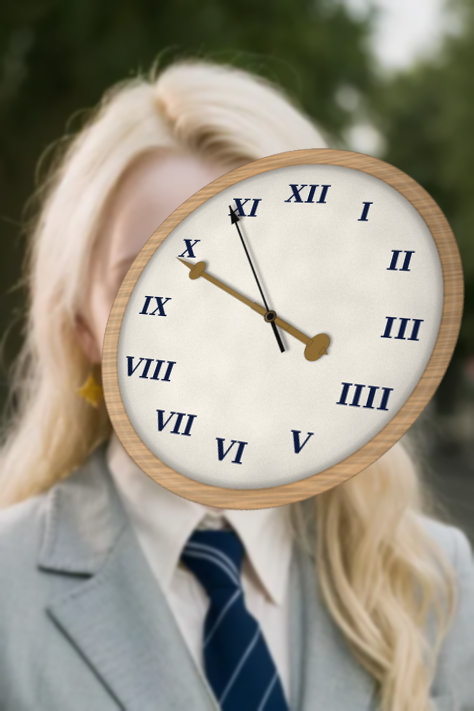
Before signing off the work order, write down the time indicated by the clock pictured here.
3:48:54
